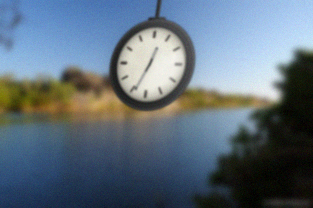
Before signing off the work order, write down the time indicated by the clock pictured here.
12:34
